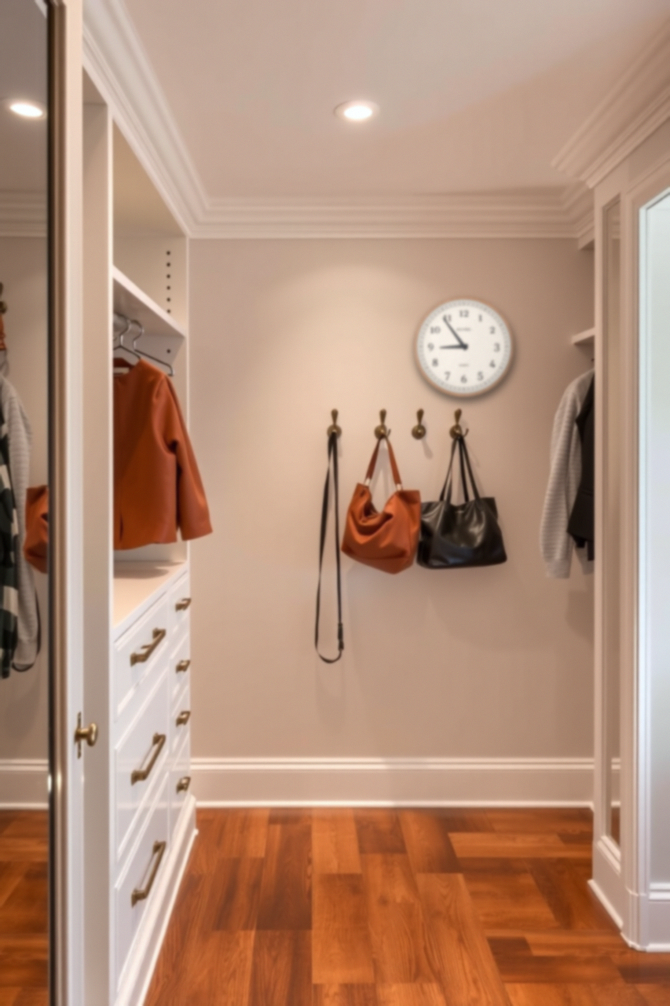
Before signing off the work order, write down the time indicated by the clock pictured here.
8:54
